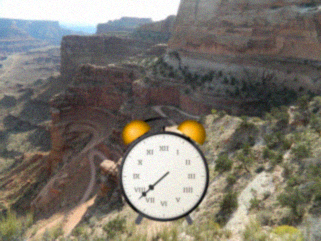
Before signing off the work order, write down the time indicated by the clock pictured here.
7:38
